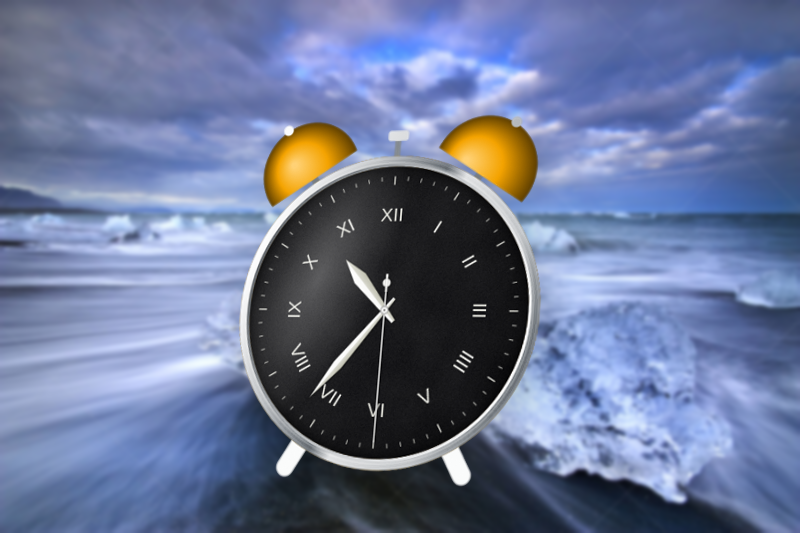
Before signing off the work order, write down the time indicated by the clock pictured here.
10:36:30
